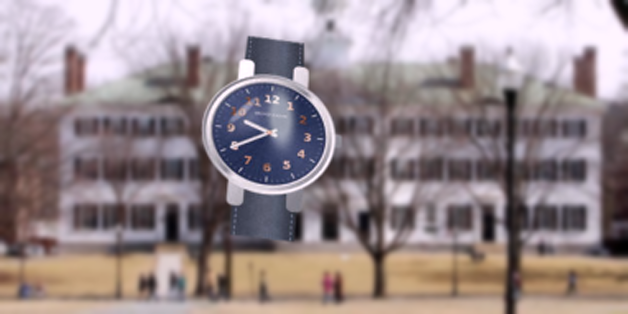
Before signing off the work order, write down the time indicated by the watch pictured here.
9:40
